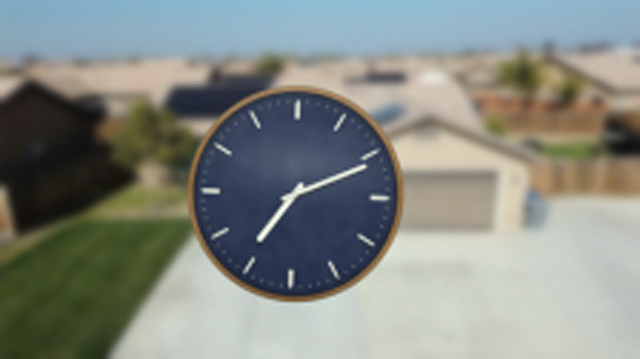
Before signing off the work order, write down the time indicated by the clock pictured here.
7:11
